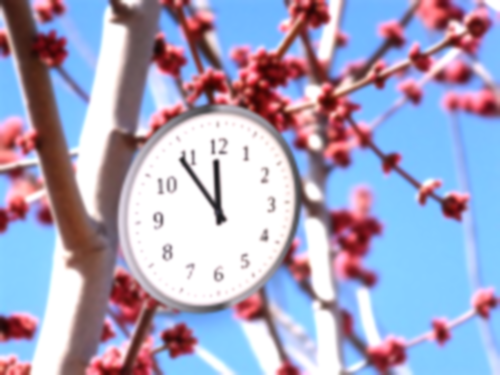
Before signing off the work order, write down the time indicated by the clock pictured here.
11:54
